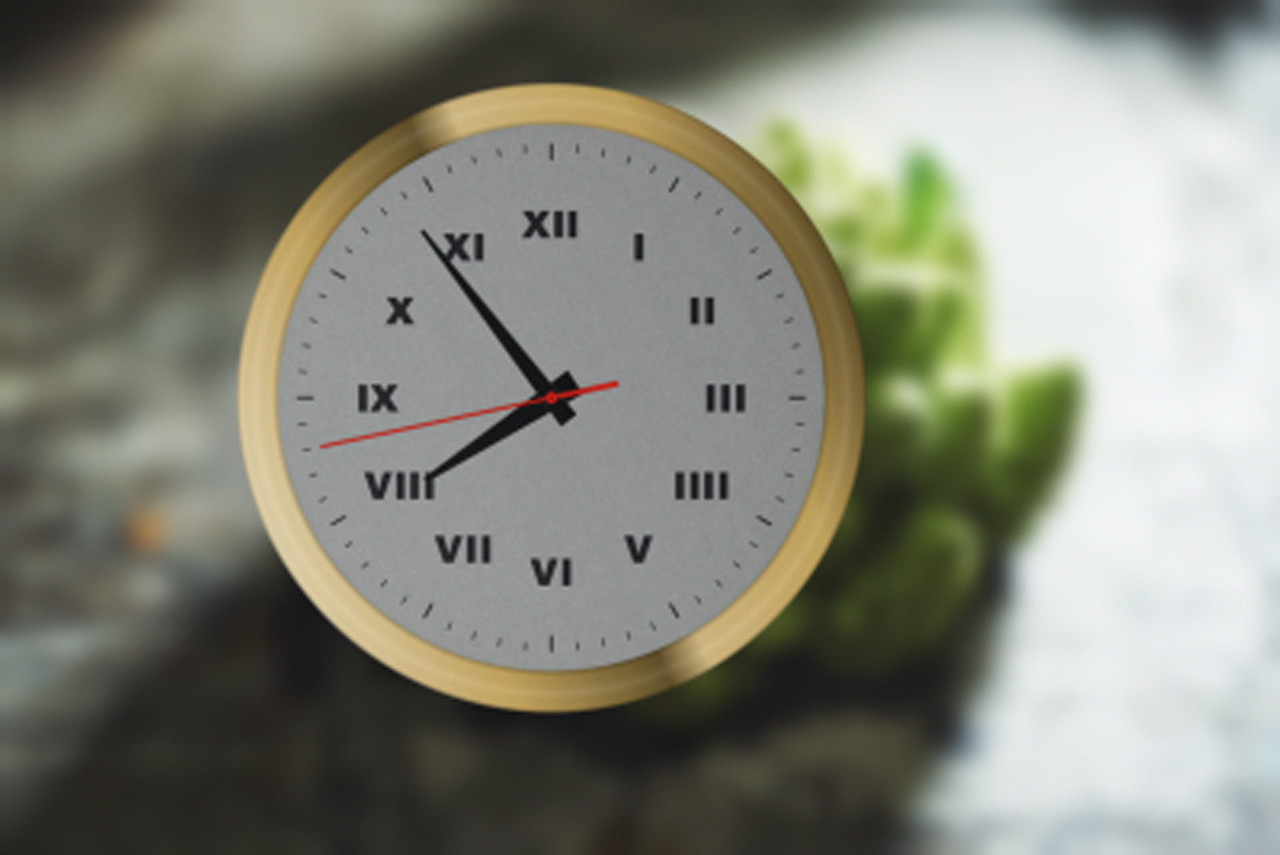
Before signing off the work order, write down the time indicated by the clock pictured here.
7:53:43
